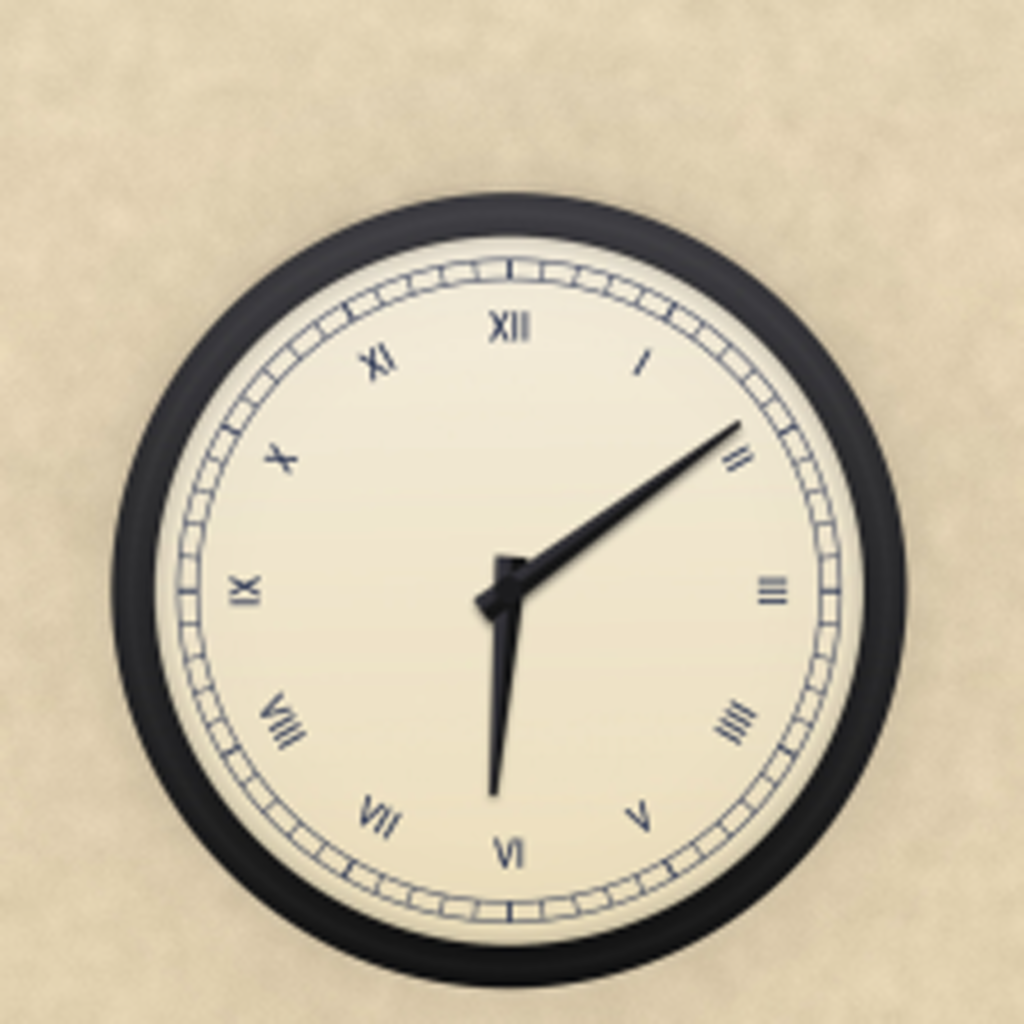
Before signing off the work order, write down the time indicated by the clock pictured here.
6:09
